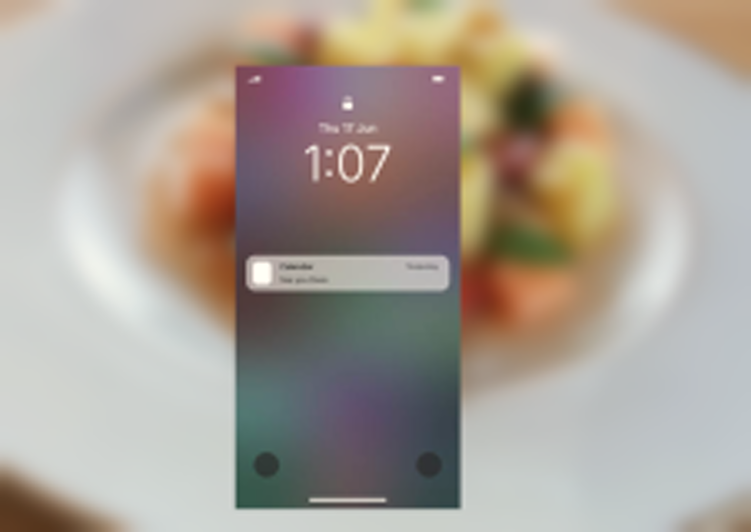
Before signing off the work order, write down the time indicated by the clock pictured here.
1:07
